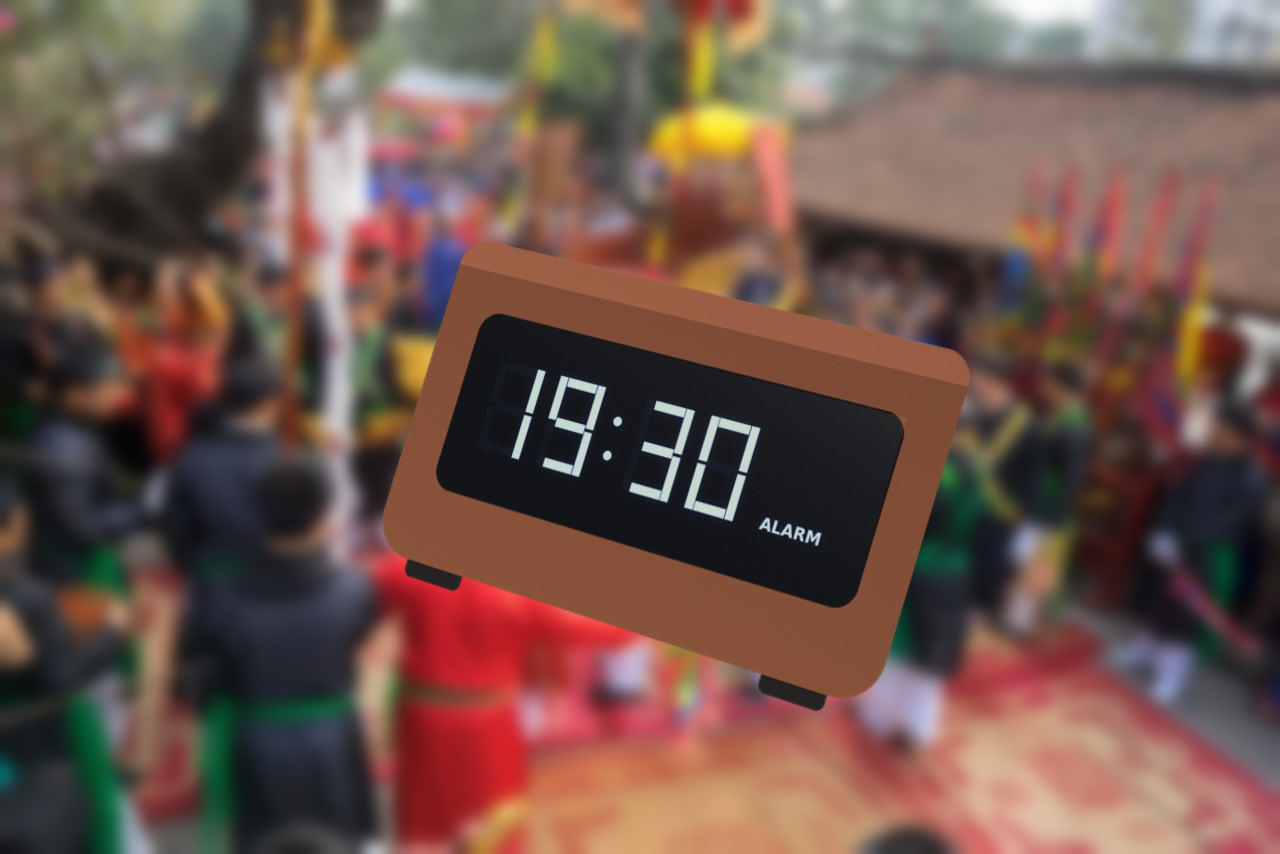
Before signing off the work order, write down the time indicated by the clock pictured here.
19:30
